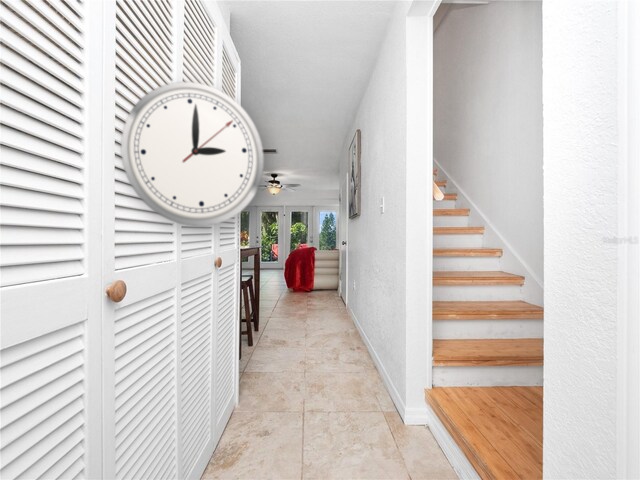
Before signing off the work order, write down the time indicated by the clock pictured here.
3:01:09
